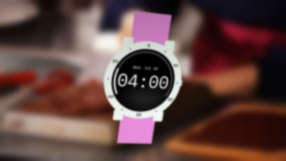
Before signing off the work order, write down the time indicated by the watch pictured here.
4:00
